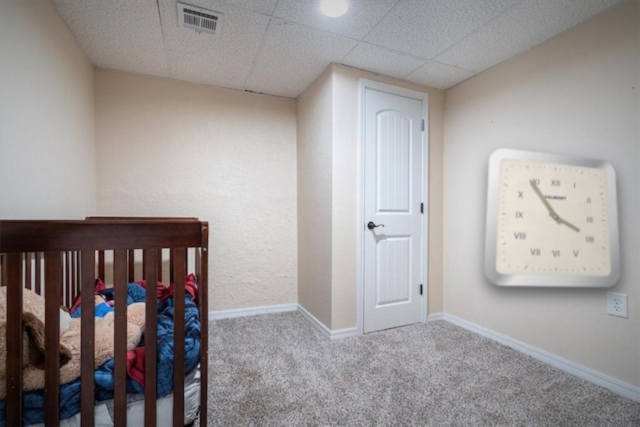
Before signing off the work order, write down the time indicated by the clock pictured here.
3:54
